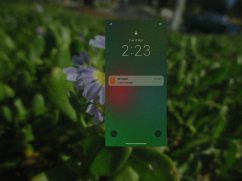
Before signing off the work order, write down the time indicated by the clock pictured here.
2:23
